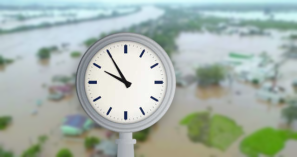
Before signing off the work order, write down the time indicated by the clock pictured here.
9:55
